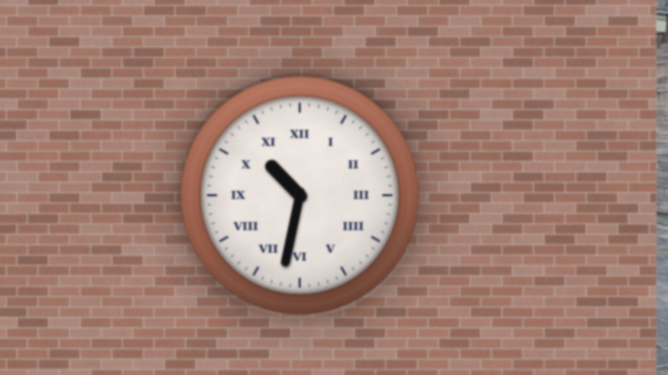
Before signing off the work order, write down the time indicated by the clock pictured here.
10:32
